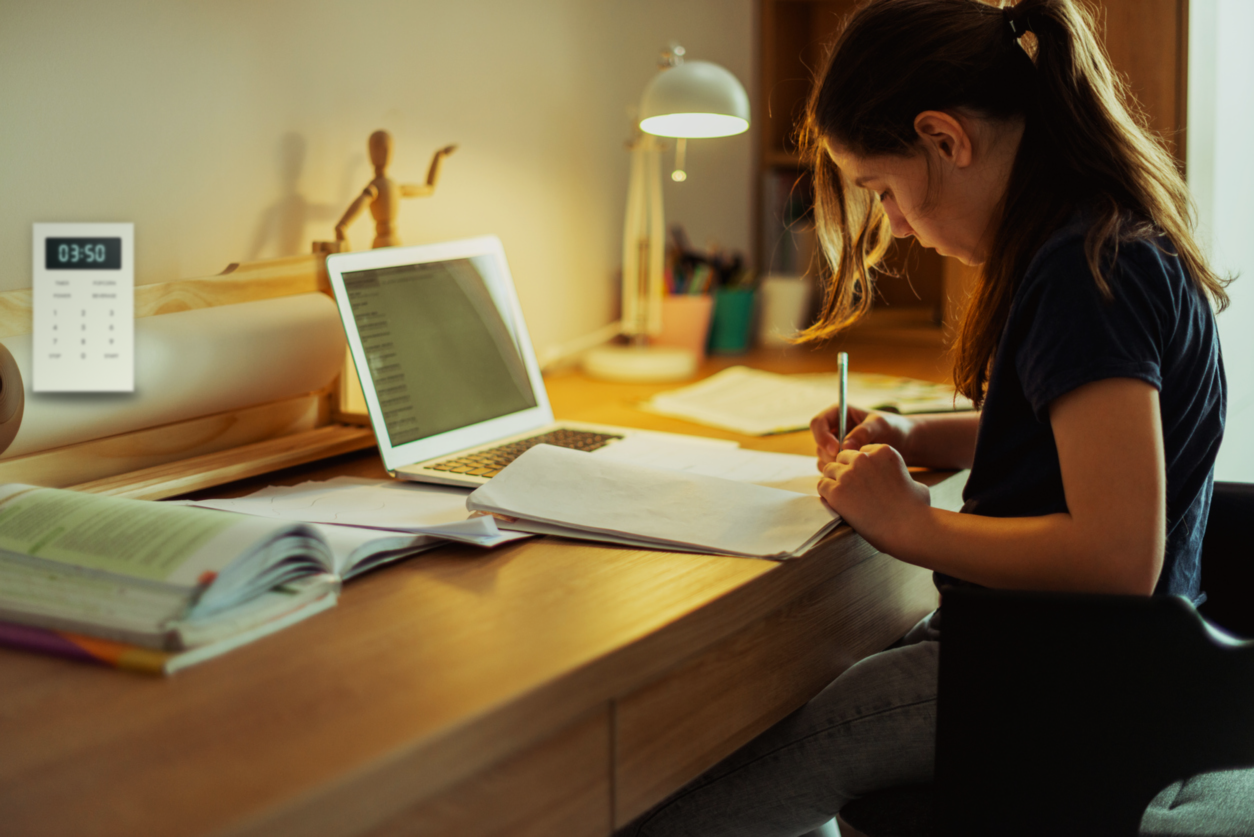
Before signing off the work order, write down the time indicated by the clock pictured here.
3:50
